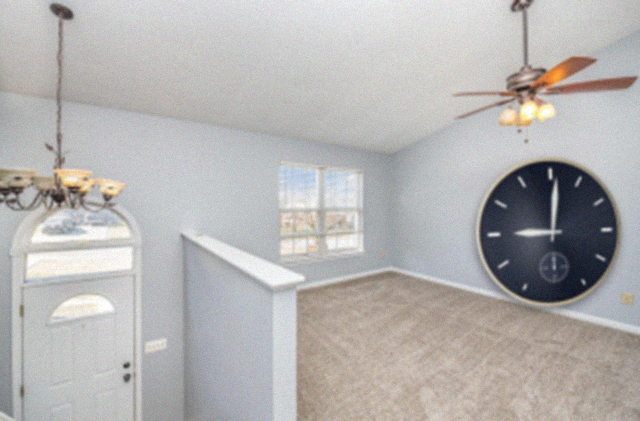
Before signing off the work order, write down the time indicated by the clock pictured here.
9:01
